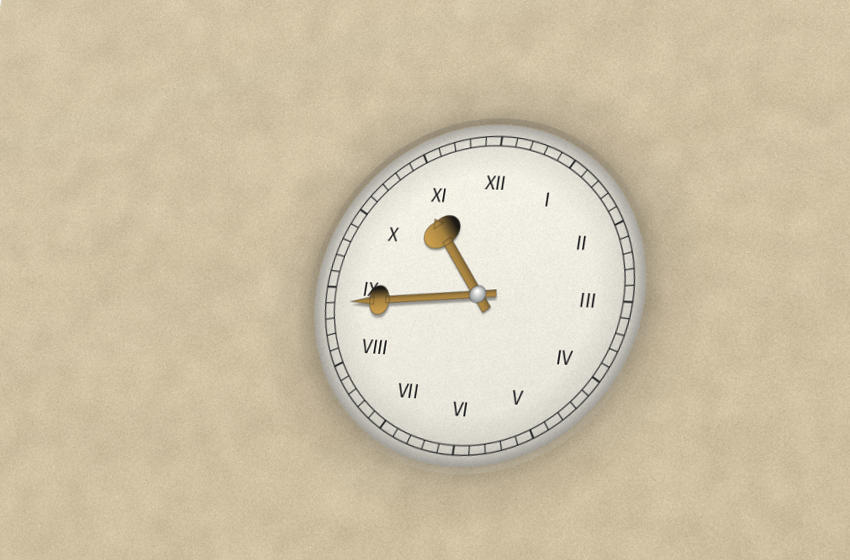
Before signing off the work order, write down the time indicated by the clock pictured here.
10:44
